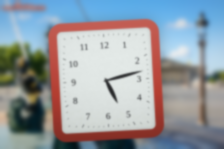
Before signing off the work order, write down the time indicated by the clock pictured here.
5:13
